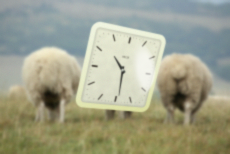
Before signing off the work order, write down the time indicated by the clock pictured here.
10:29
